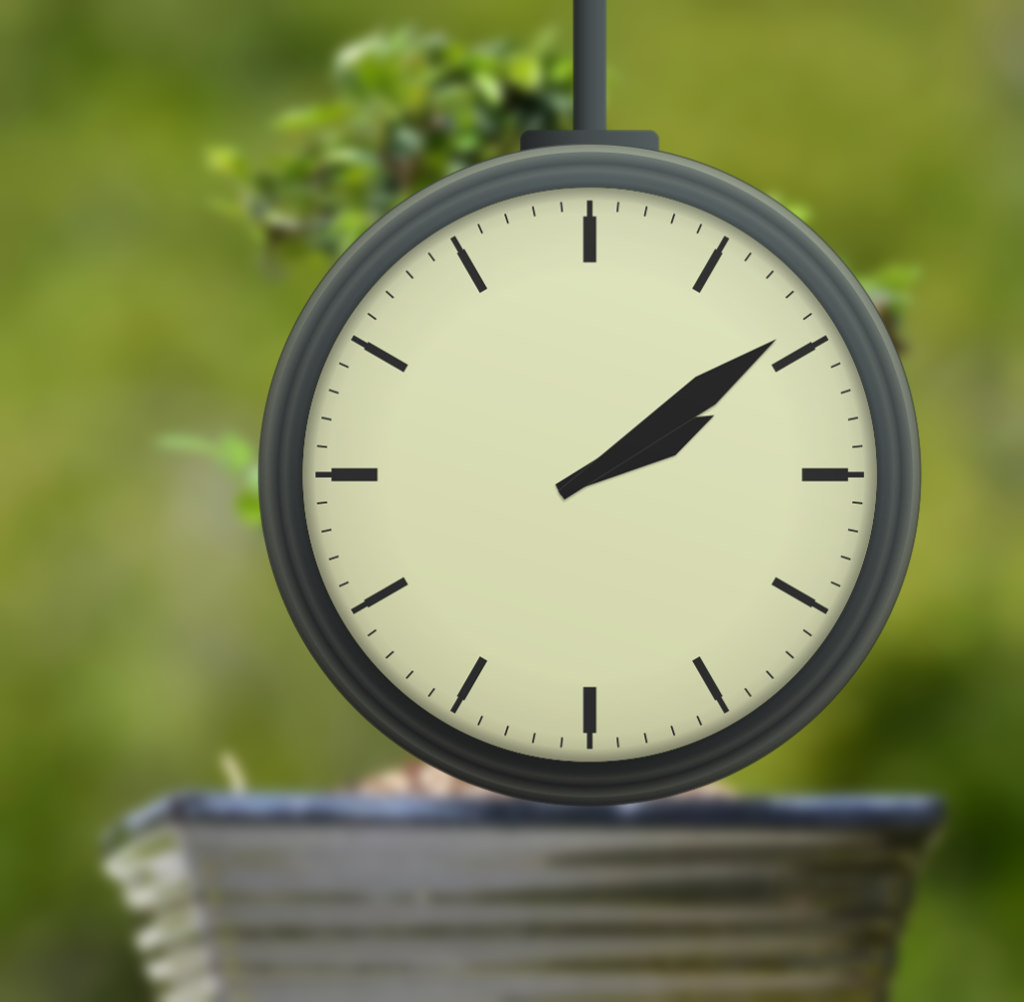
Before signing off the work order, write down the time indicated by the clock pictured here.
2:09
